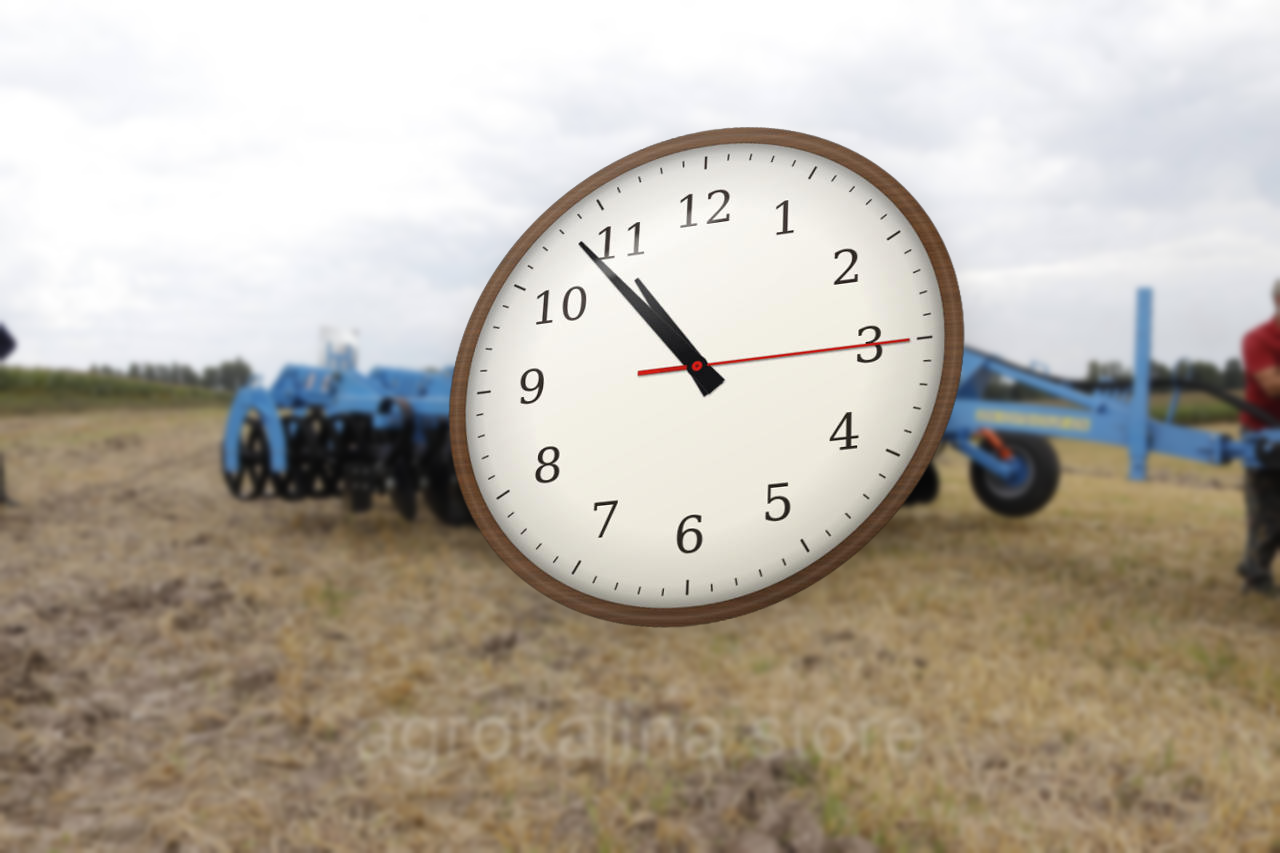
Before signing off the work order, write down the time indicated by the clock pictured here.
10:53:15
